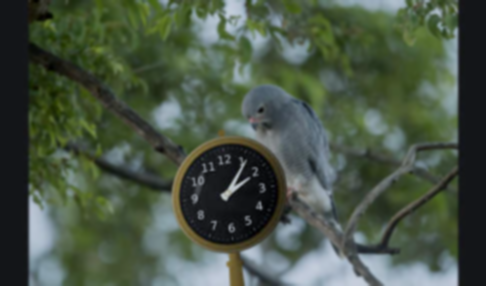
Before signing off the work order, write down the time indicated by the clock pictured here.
2:06
